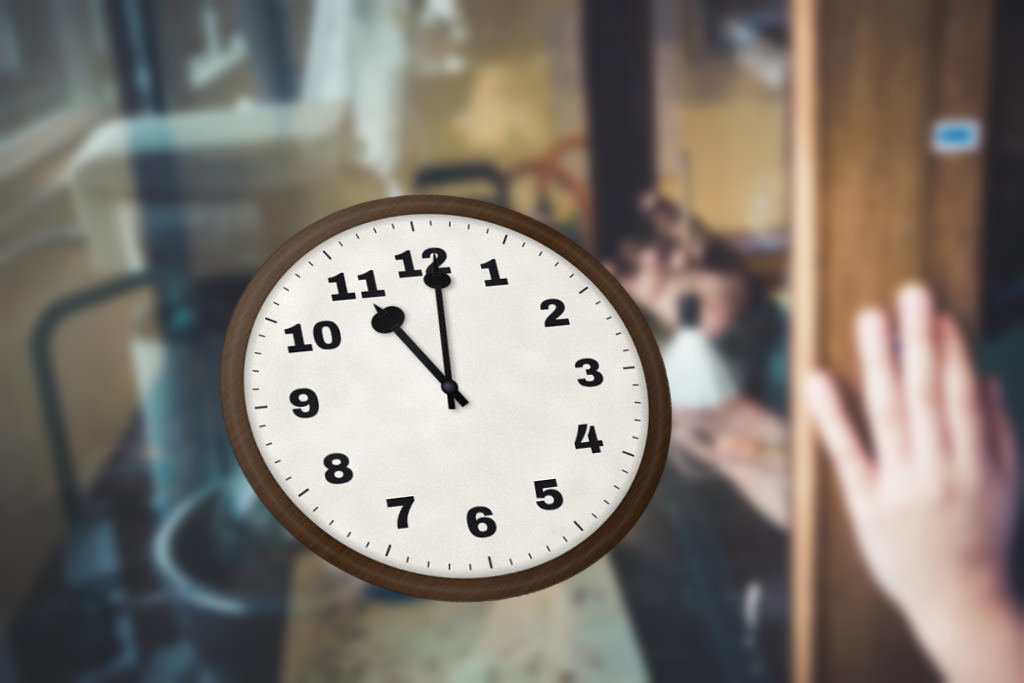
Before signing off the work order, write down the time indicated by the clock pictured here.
11:01
